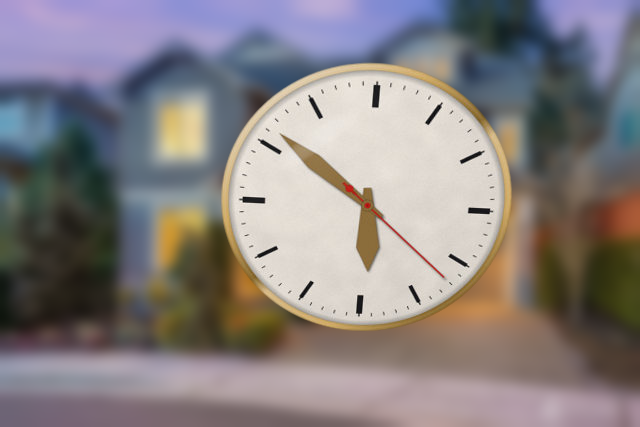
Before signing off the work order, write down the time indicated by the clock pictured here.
5:51:22
